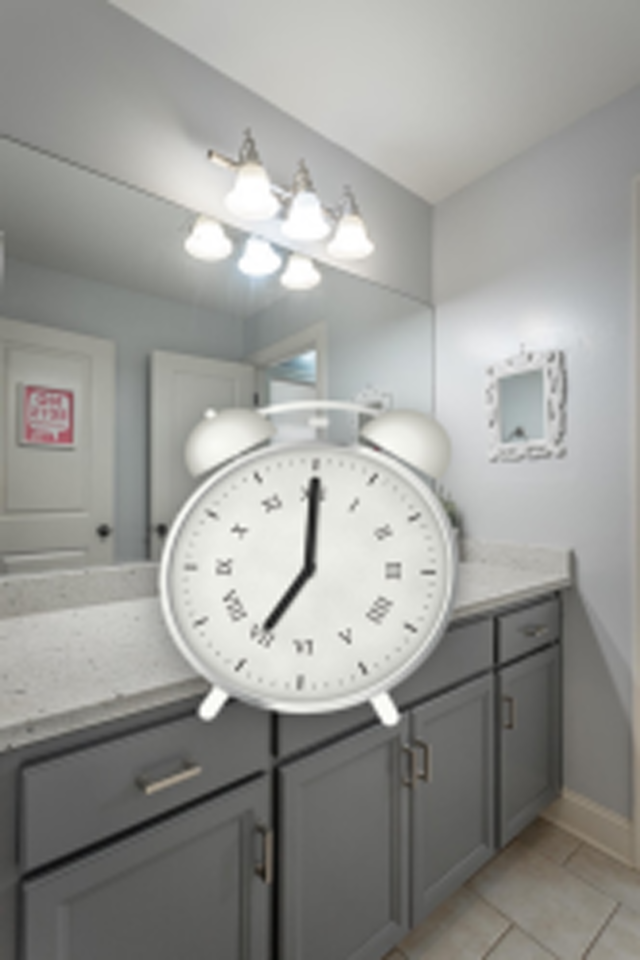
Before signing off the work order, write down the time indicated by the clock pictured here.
7:00
